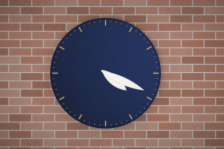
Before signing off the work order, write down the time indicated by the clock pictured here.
4:19
